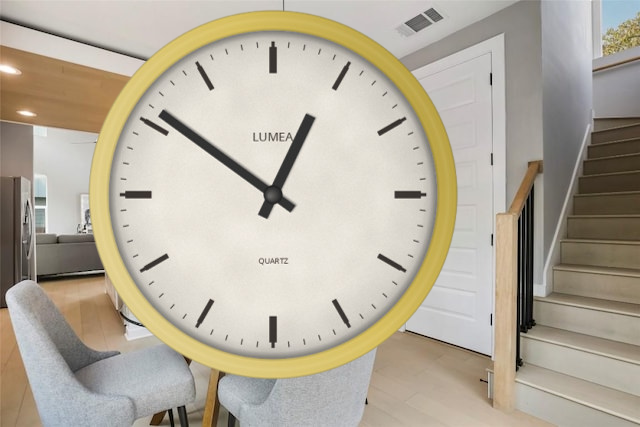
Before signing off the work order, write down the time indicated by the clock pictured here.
12:51
